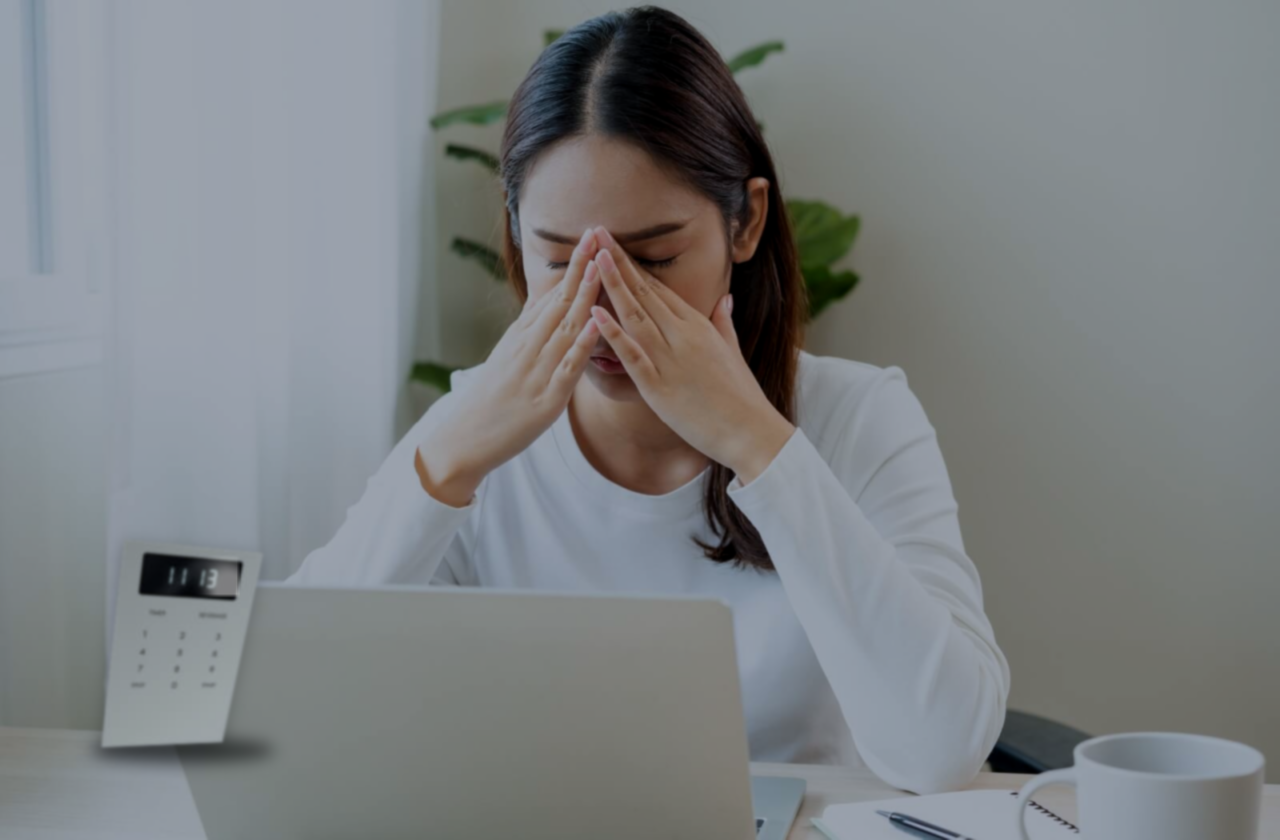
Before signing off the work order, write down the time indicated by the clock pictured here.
11:13
